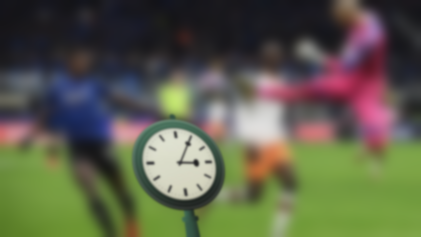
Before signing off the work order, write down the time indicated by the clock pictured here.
3:05
